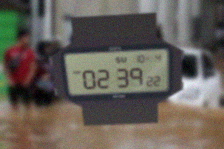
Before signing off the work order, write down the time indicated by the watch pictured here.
2:39
